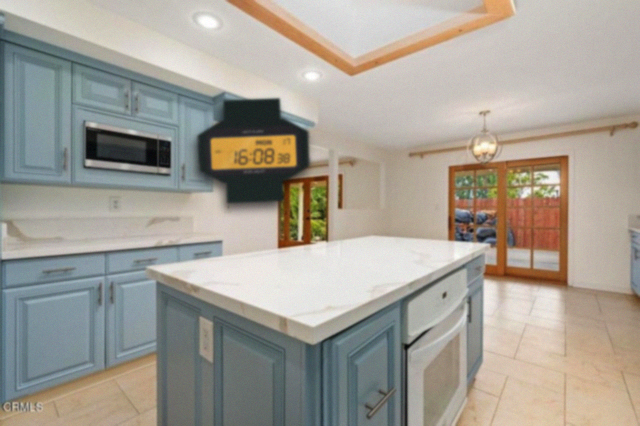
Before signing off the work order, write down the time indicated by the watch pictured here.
16:08
